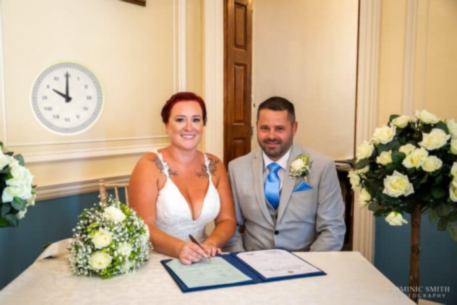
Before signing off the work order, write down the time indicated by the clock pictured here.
10:00
